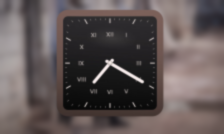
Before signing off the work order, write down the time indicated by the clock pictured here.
7:20
